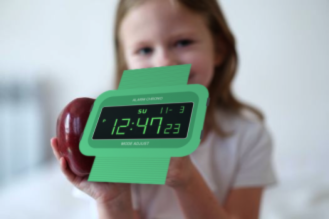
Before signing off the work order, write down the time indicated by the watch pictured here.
12:47:23
